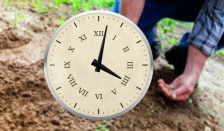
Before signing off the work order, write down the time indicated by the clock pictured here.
4:02
